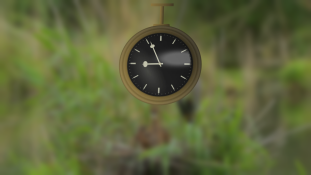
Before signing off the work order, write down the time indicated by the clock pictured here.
8:56
